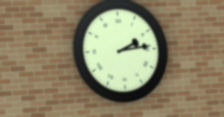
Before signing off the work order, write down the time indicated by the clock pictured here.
2:14
